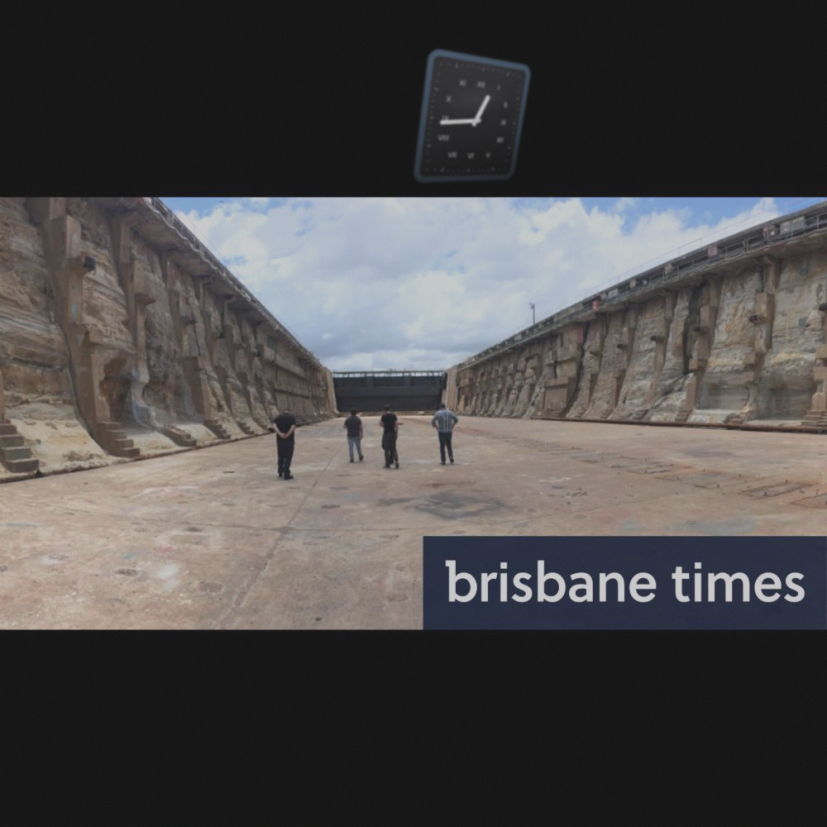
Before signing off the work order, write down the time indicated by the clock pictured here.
12:44
